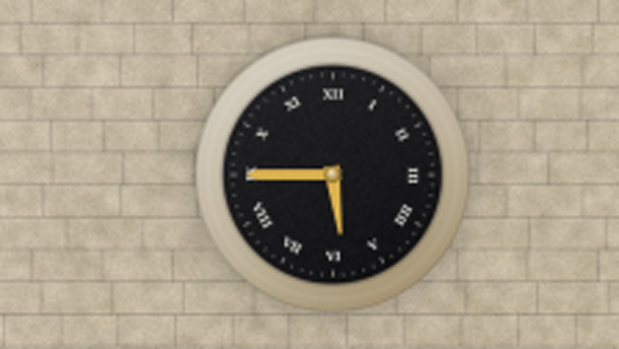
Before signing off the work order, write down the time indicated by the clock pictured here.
5:45
